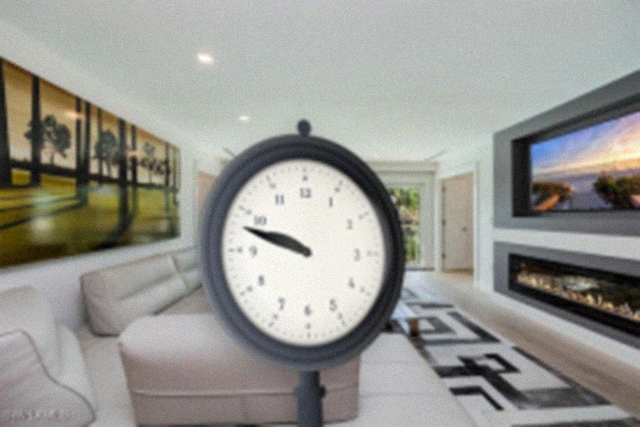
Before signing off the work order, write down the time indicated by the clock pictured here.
9:48
